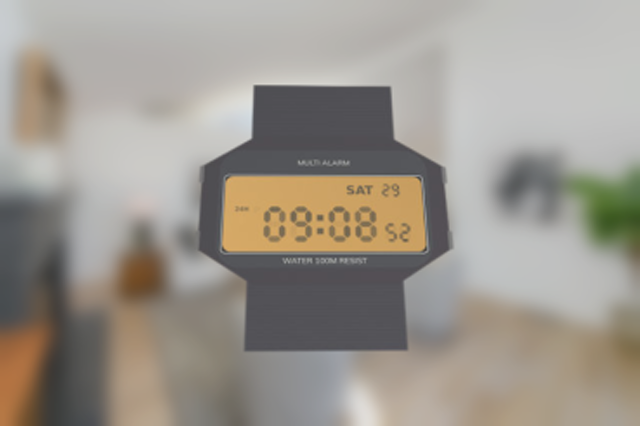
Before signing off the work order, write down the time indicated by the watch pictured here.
9:08:52
